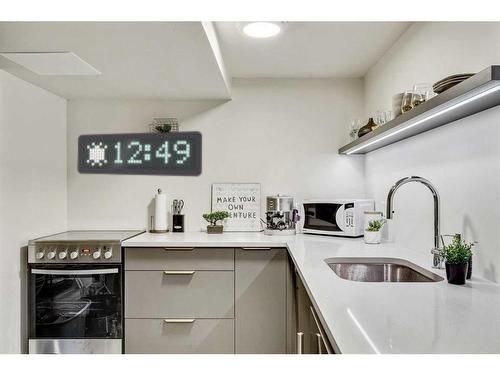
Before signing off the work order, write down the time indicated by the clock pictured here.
12:49
